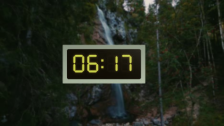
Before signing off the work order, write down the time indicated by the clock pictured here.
6:17
